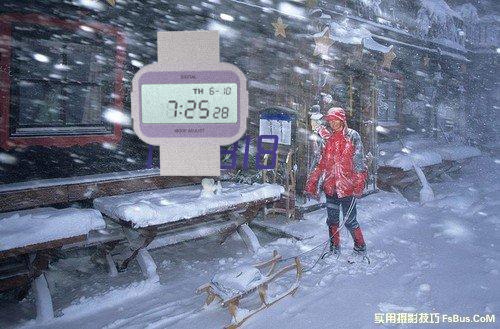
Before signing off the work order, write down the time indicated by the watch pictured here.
7:25:28
